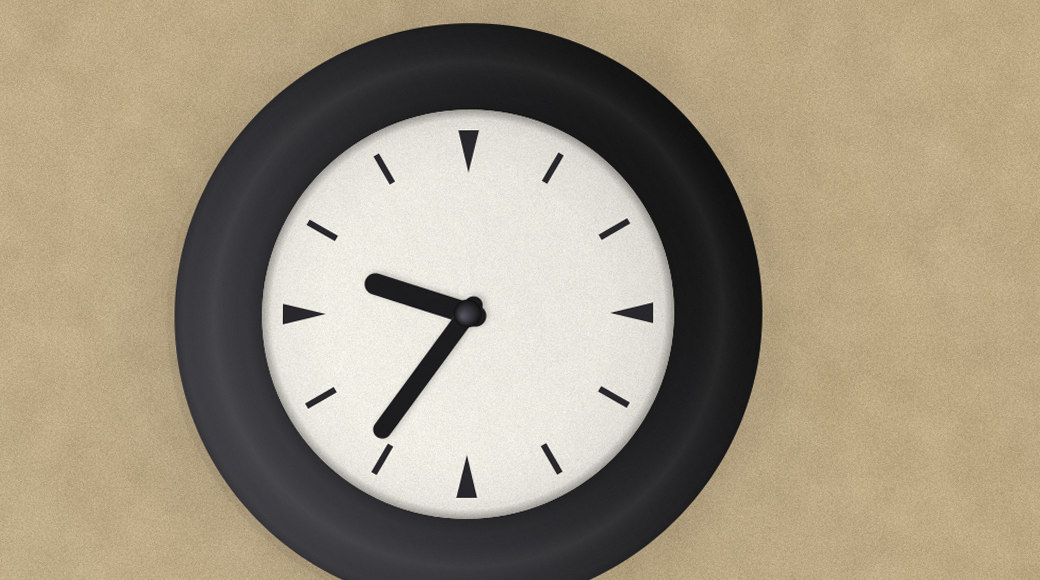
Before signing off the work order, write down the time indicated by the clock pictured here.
9:36
